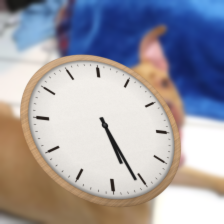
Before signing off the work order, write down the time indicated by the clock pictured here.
5:26
